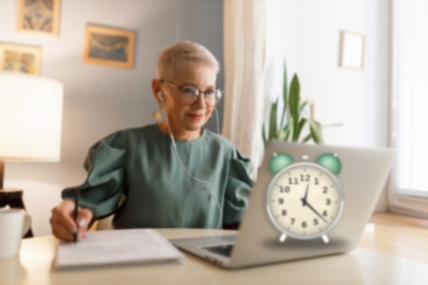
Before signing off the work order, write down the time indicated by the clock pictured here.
12:22
